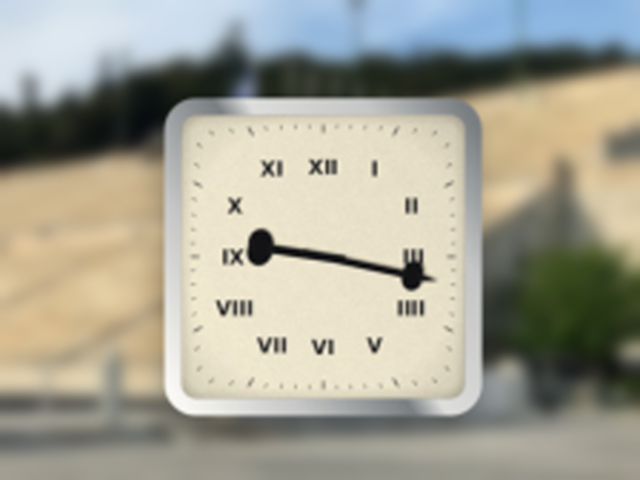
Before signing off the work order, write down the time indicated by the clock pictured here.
9:17
